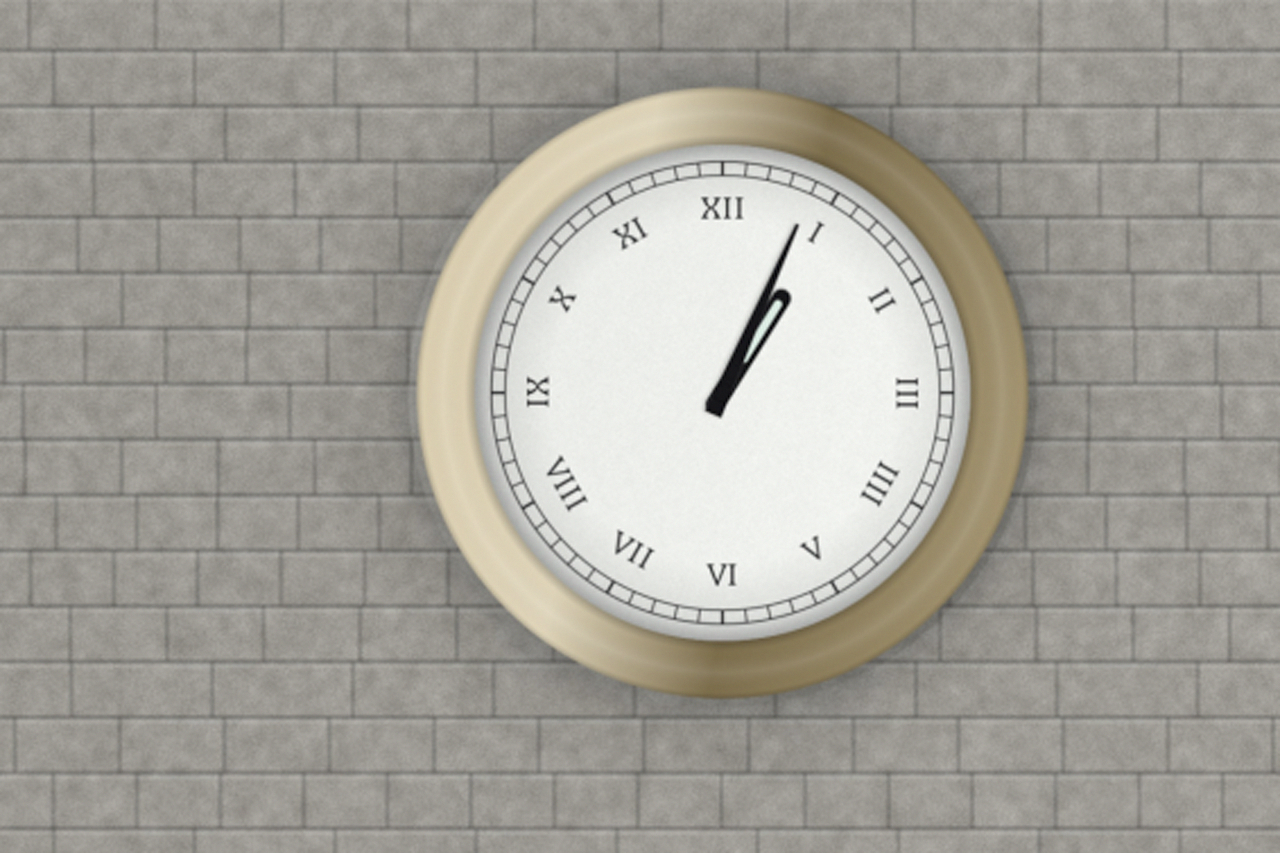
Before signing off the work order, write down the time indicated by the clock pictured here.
1:04
